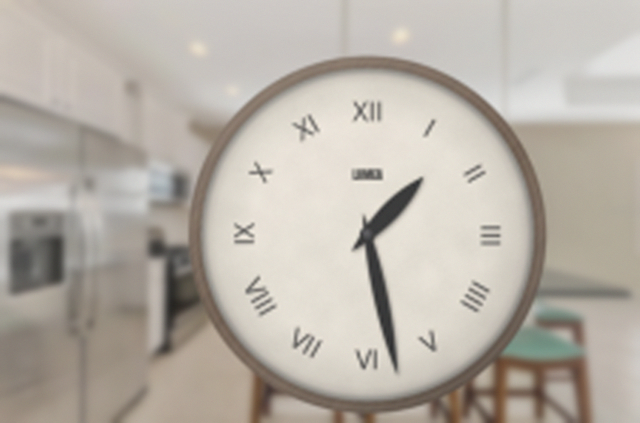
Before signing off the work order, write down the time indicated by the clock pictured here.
1:28
